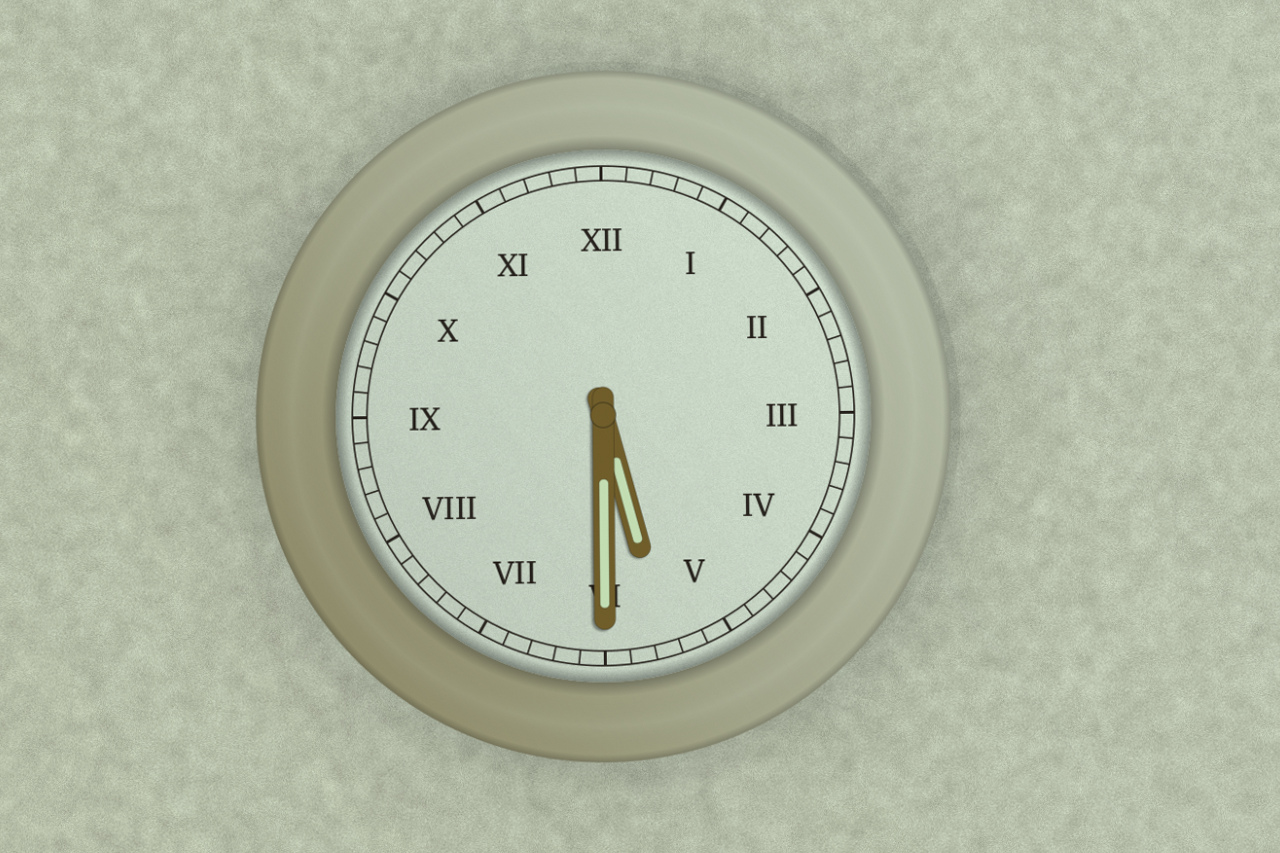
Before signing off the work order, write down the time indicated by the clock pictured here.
5:30
